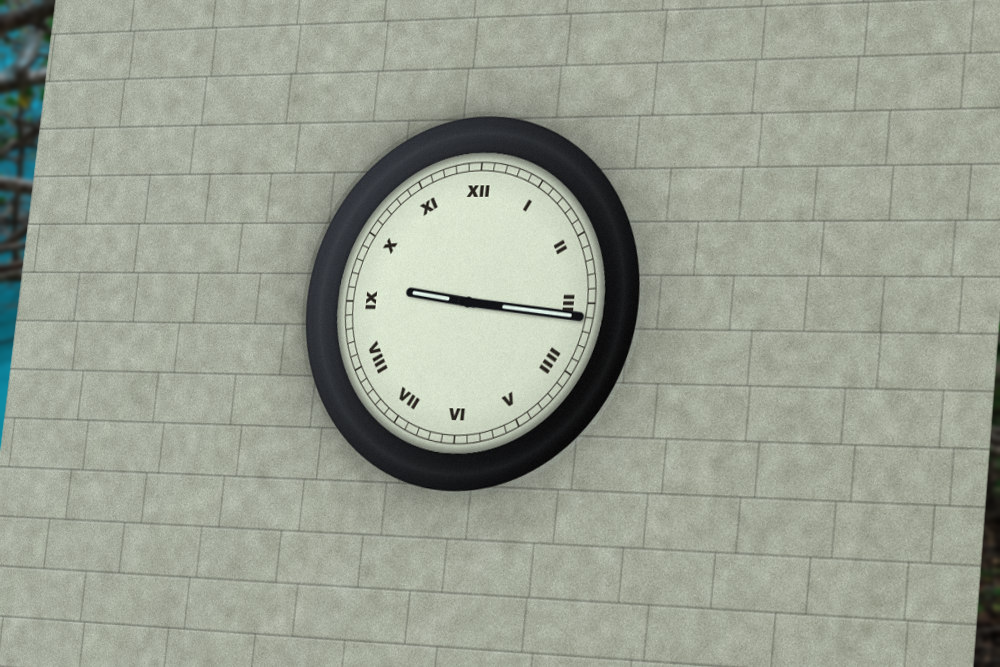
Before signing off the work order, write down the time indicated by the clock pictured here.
9:16
